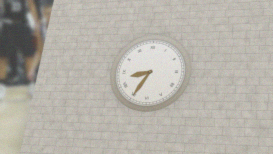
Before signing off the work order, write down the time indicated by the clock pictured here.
8:35
